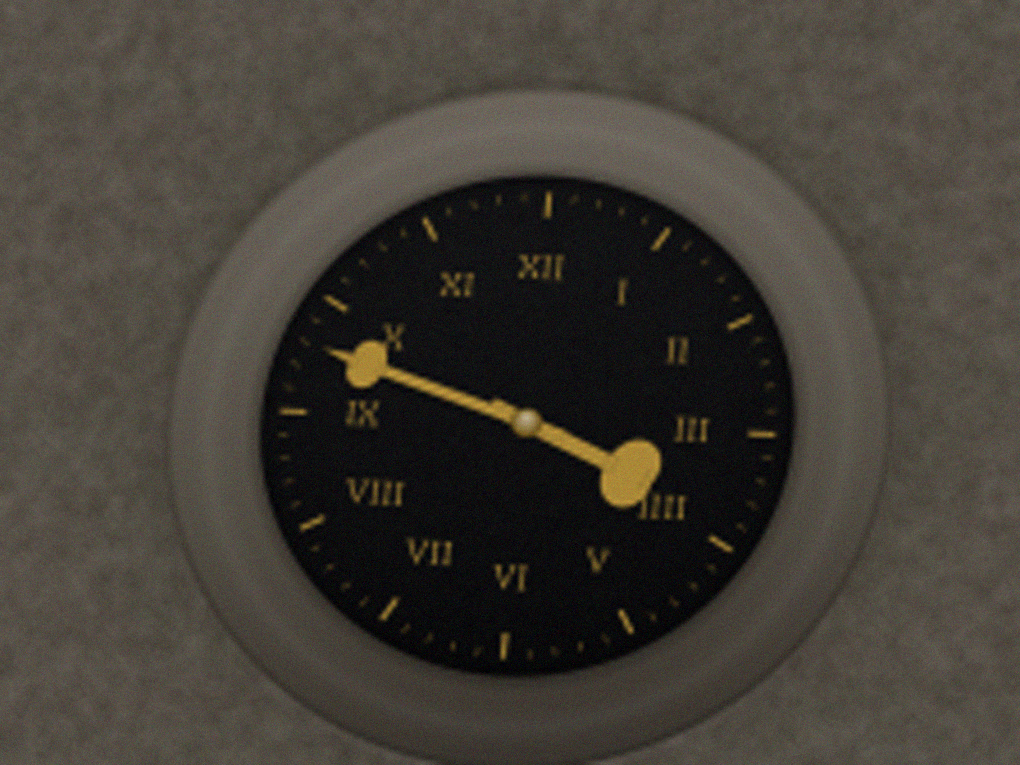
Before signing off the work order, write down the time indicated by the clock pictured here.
3:48
